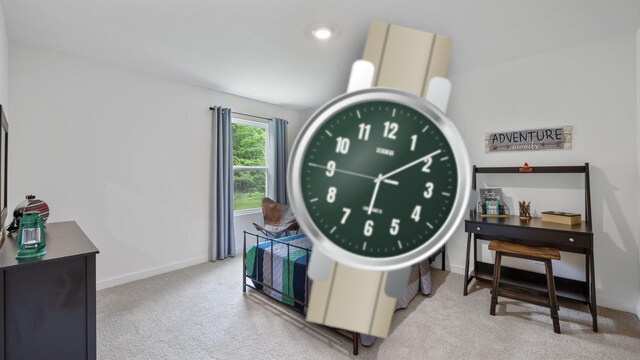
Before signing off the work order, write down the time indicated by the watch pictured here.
6:08:45
